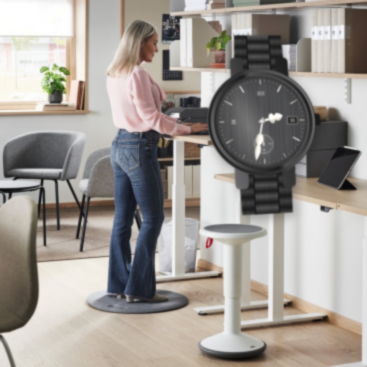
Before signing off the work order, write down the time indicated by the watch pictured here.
2:32
